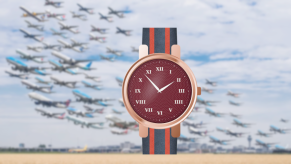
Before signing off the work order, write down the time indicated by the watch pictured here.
1:53
